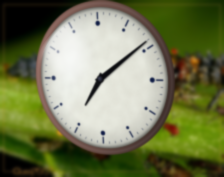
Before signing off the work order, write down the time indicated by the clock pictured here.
7:09
